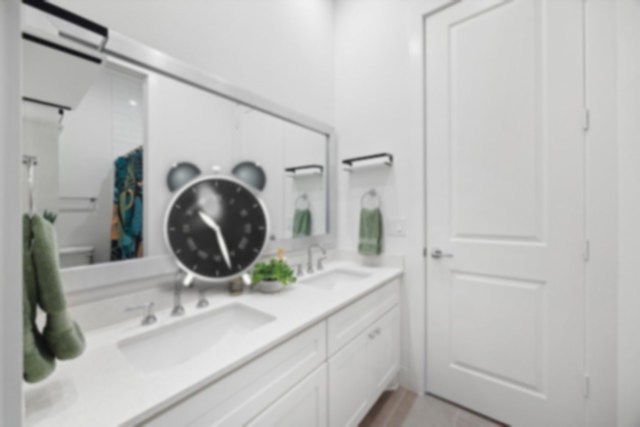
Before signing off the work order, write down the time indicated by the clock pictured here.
10:27
